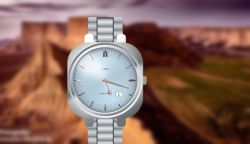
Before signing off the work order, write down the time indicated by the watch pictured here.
5:18
